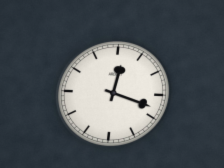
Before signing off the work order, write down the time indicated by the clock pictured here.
12:18
